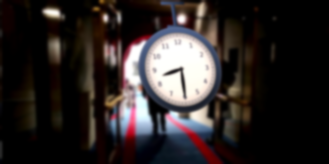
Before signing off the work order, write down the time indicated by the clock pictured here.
8:30
